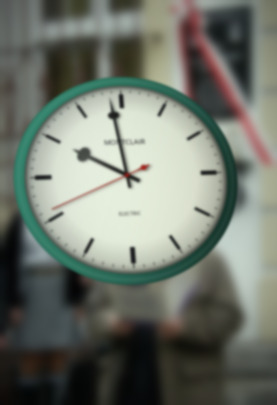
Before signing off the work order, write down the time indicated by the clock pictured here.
9:58:41
